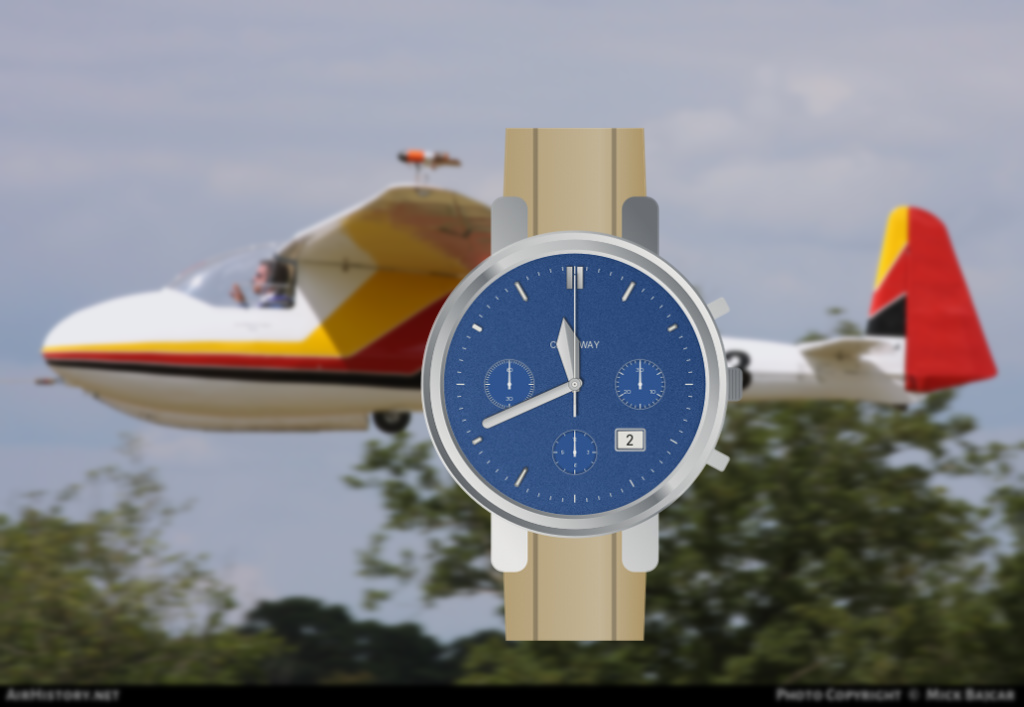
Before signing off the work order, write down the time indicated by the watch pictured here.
11:41
